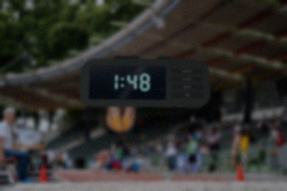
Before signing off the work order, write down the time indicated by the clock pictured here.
1:48
